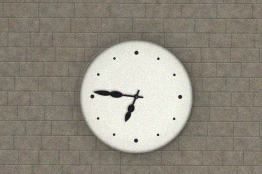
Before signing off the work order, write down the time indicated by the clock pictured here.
6:46
